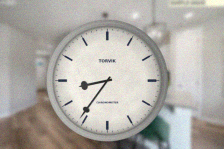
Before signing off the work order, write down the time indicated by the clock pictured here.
8:36
